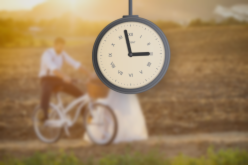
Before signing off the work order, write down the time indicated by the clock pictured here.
2:58
